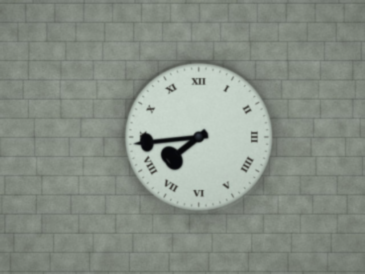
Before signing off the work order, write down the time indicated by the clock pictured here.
7:44
